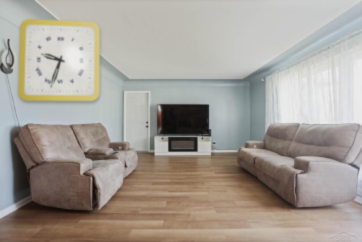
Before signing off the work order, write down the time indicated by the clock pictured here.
9:33
